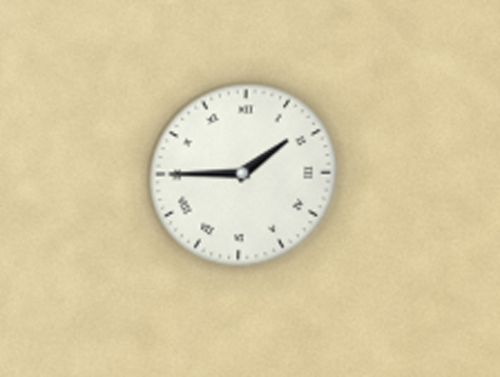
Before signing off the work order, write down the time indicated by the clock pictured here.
1:45
